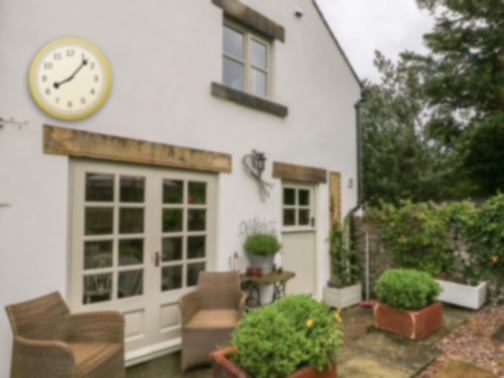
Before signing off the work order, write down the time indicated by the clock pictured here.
8:07
